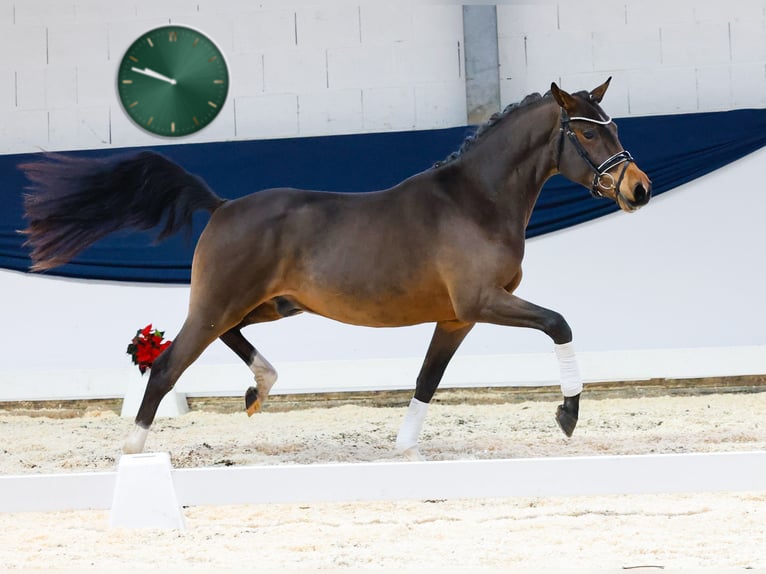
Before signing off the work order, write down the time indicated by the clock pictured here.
9:48
